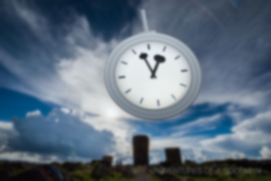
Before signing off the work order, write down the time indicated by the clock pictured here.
12:57
